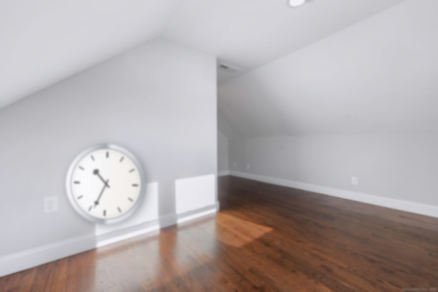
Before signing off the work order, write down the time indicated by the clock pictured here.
10:34
